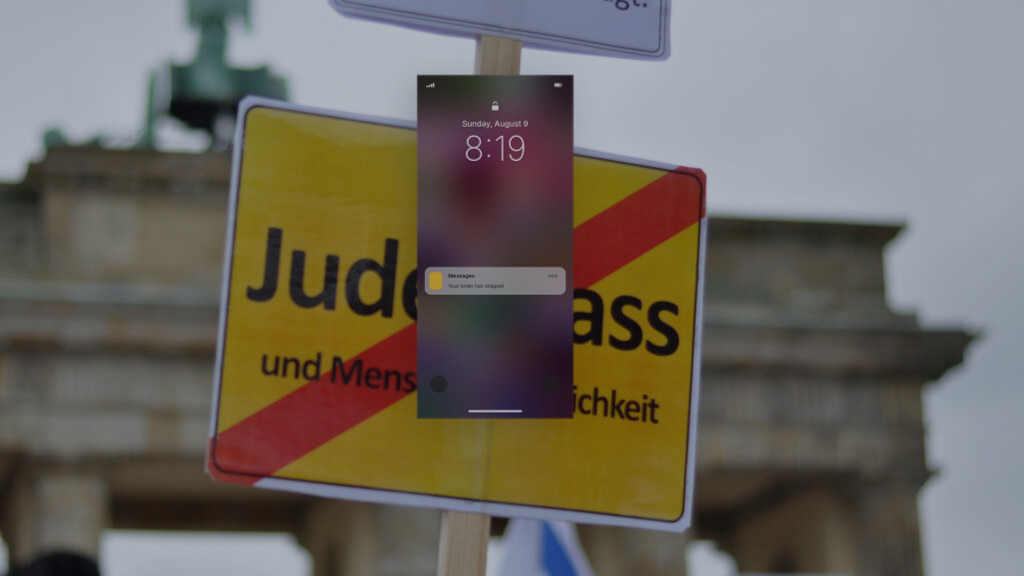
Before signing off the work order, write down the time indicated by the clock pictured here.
8:19
